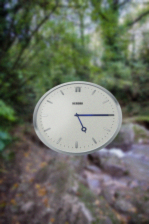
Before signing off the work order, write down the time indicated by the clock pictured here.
5:15
